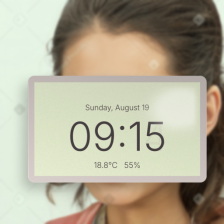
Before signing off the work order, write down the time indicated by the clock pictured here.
9:15
